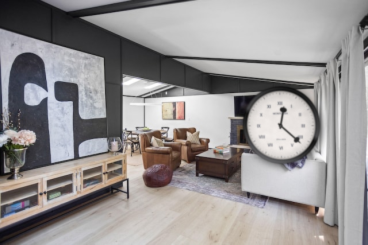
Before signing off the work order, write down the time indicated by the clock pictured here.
12:22
